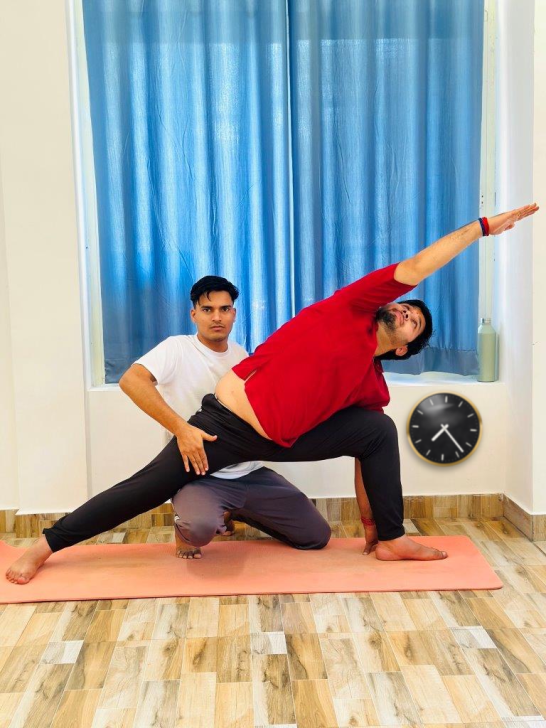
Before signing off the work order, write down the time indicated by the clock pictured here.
7:23
